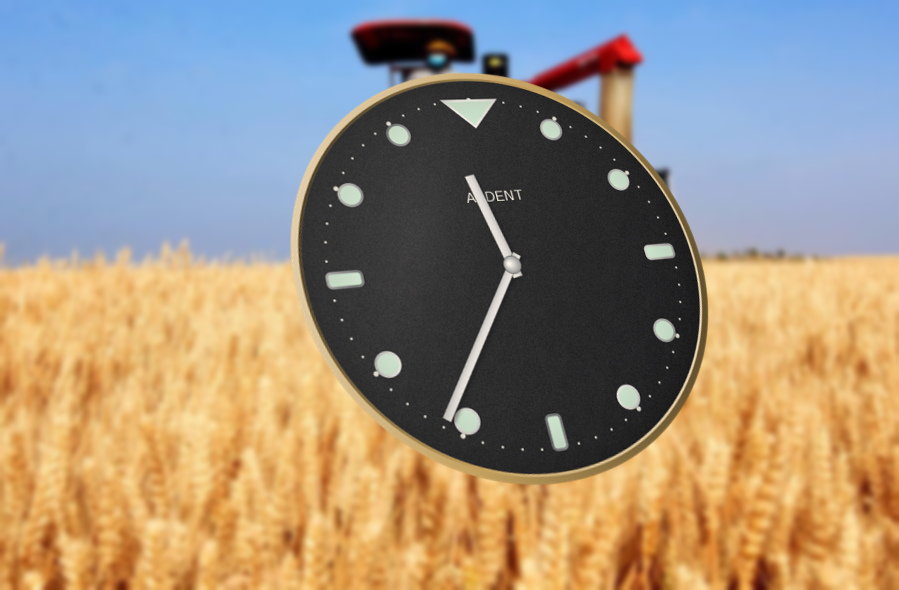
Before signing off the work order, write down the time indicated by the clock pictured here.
11:36
